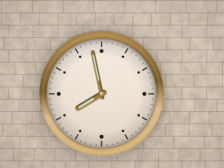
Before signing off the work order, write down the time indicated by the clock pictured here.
7:58
